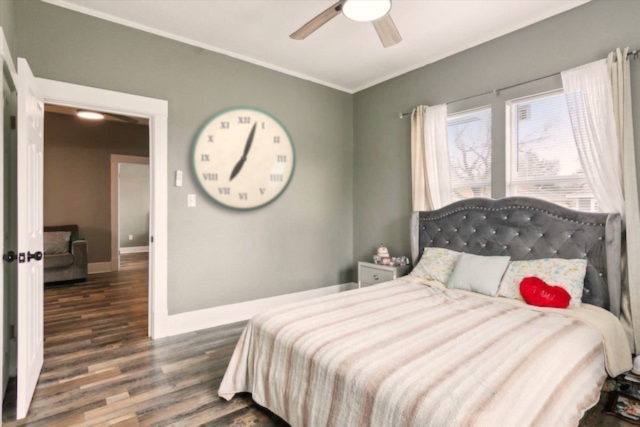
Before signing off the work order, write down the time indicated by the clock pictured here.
7:03
